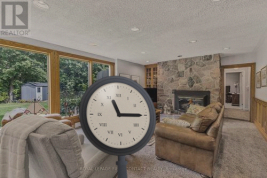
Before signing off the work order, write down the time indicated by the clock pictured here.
11:15
